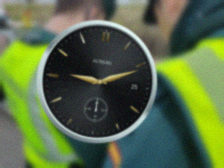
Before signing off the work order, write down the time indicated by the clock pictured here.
9:11
